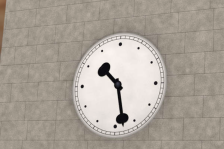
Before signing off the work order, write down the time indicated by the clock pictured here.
10:28
